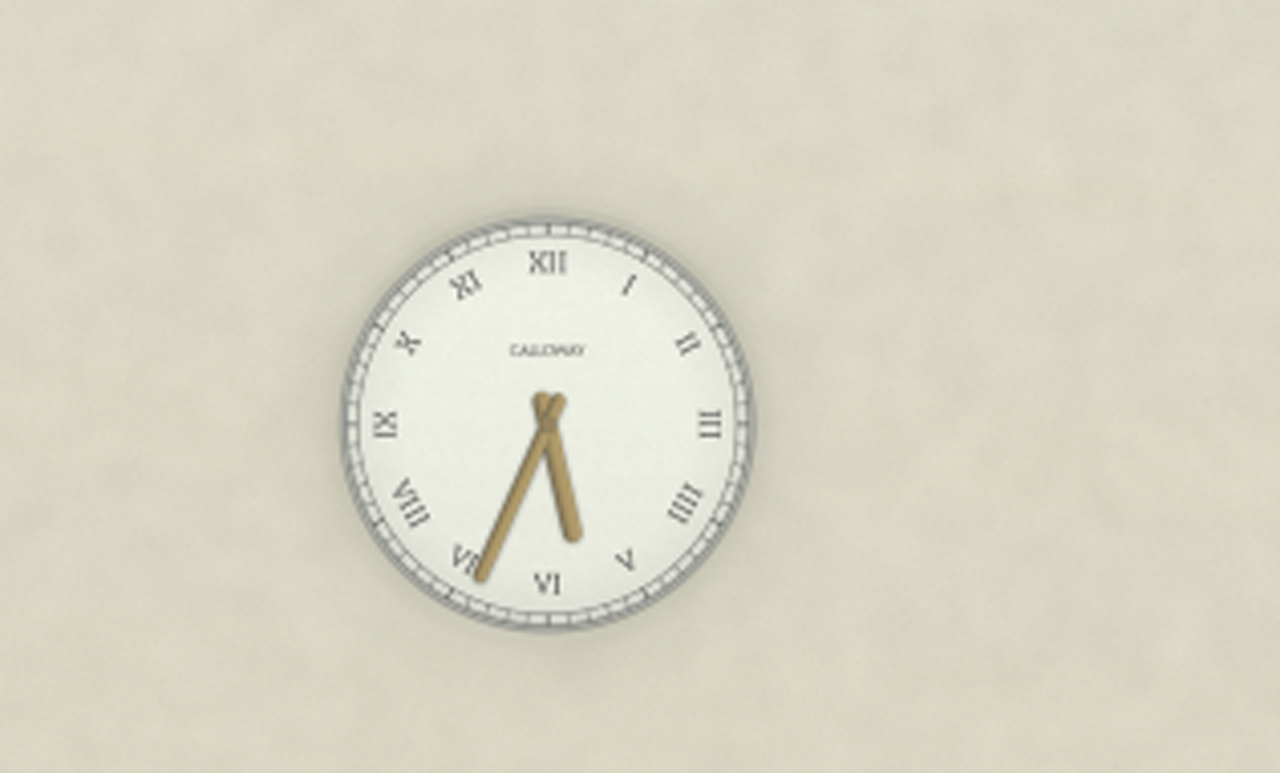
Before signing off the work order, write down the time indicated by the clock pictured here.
5:34
